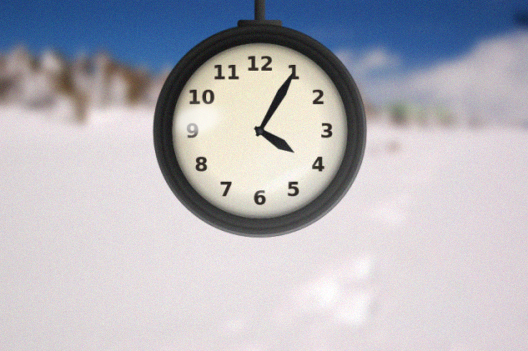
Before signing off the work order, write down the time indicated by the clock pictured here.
4:05
